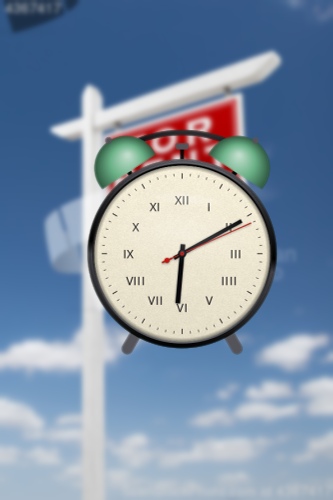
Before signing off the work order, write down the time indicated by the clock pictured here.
6:10:11
